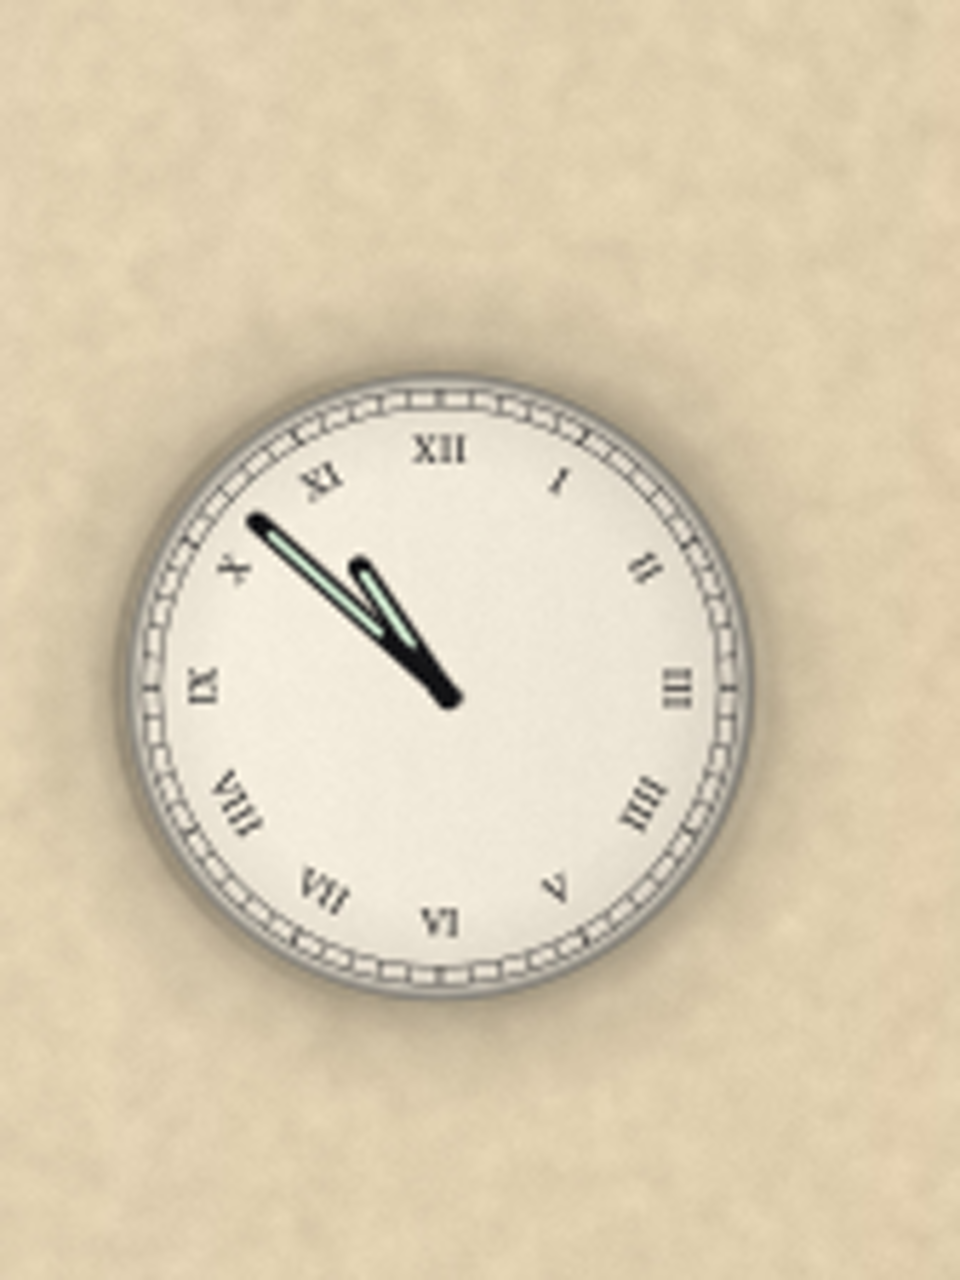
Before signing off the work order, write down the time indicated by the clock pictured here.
10:52
